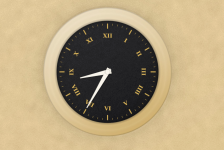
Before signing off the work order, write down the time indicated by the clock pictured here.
8:35
